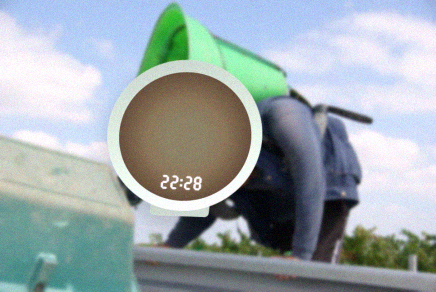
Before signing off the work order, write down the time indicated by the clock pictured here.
22:28
